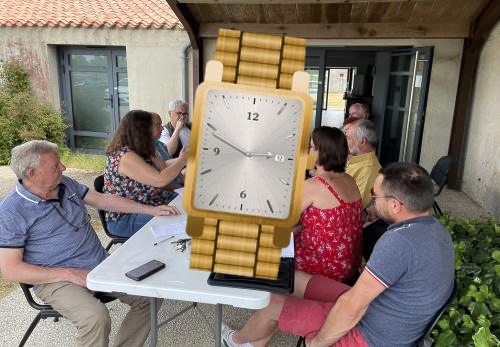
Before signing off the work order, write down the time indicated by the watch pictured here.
2:49
